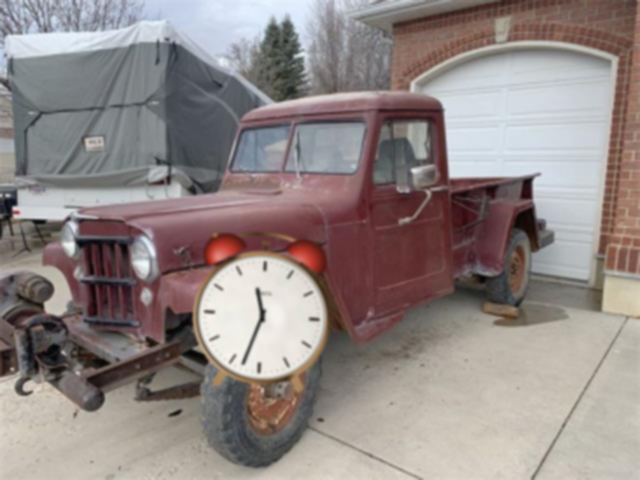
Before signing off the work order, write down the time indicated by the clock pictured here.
11:33
